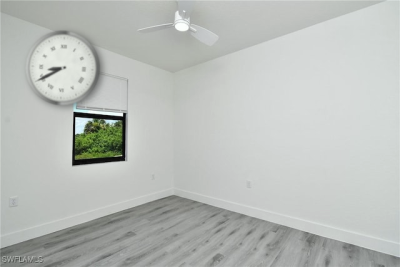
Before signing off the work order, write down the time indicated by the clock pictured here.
8:40
